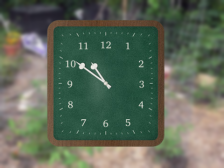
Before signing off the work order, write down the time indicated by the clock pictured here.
10:51
